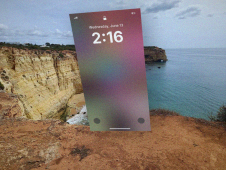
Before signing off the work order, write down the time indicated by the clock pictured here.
2:16
